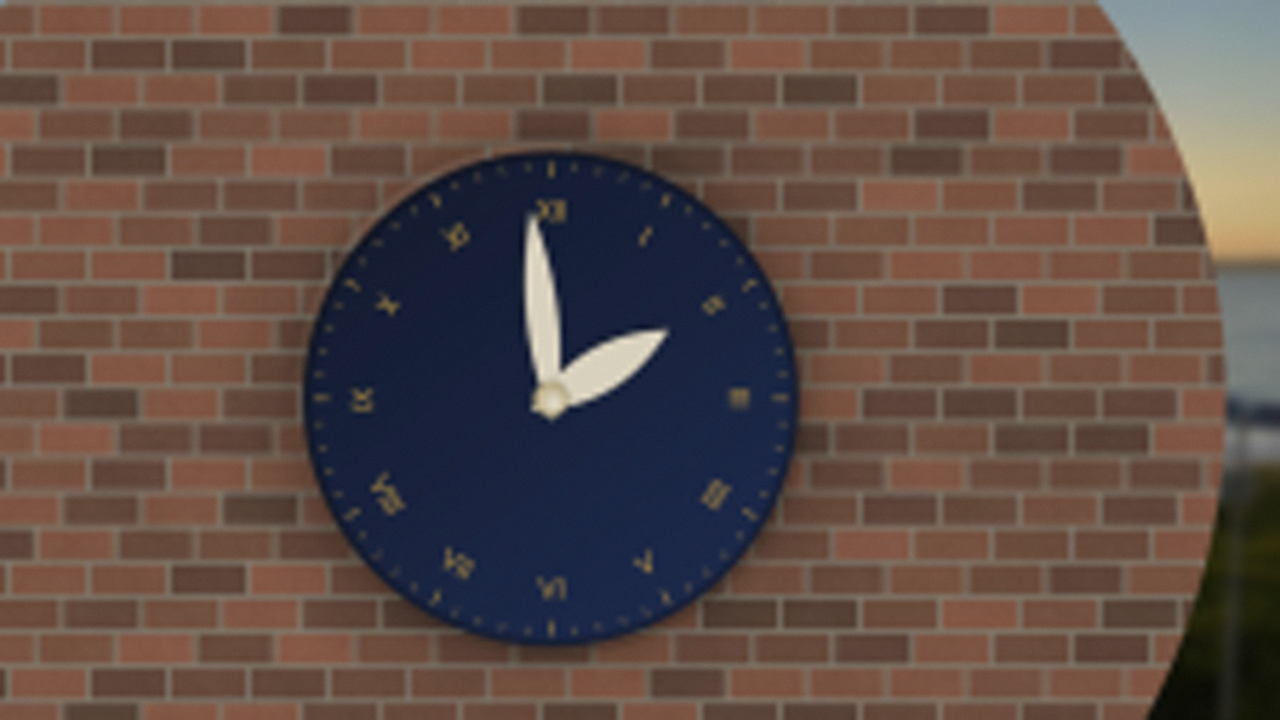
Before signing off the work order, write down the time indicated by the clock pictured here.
1:59
